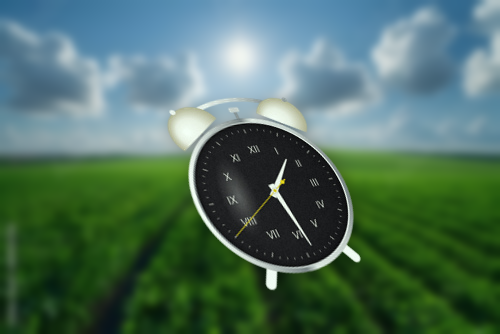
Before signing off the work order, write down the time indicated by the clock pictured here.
1:28:40
